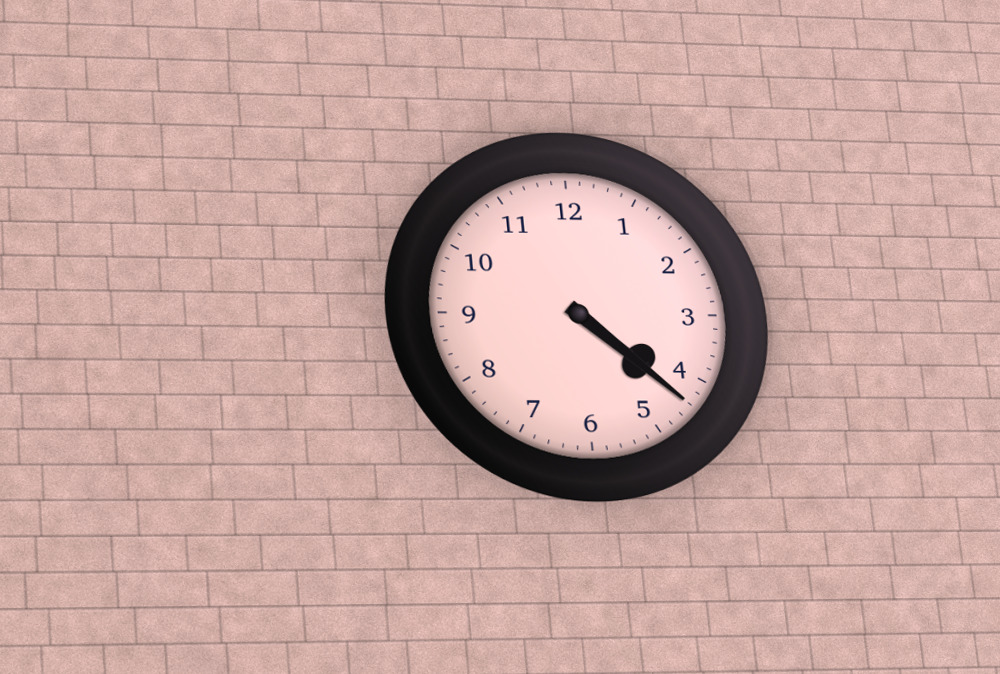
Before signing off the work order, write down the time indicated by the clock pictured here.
4:22
